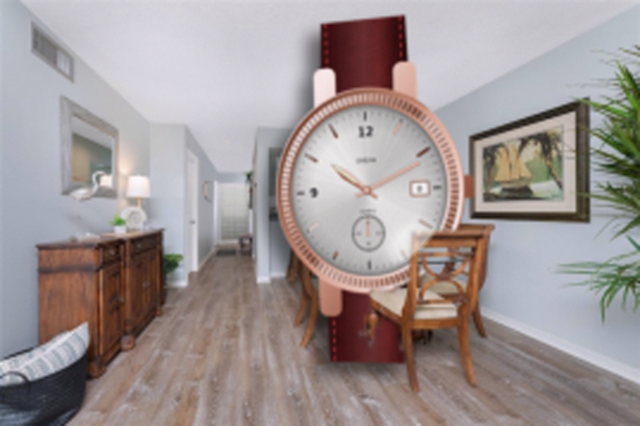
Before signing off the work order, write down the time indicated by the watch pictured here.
10:11
